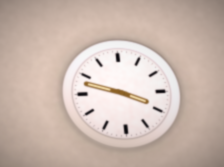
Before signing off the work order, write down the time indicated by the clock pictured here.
3:48
